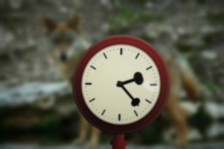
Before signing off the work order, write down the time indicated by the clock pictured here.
2:23
